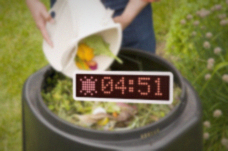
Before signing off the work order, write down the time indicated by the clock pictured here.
4:51
